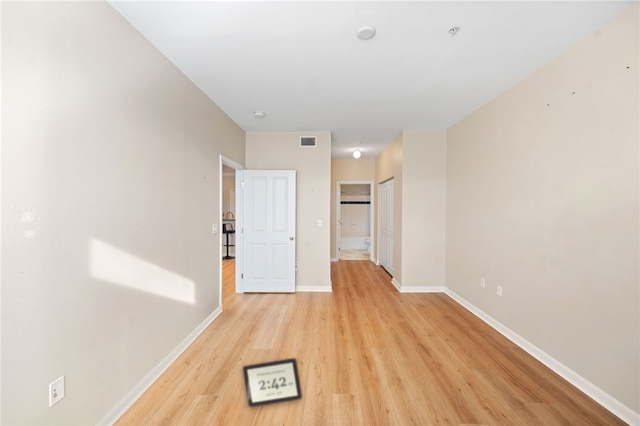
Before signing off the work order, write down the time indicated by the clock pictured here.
2:42
